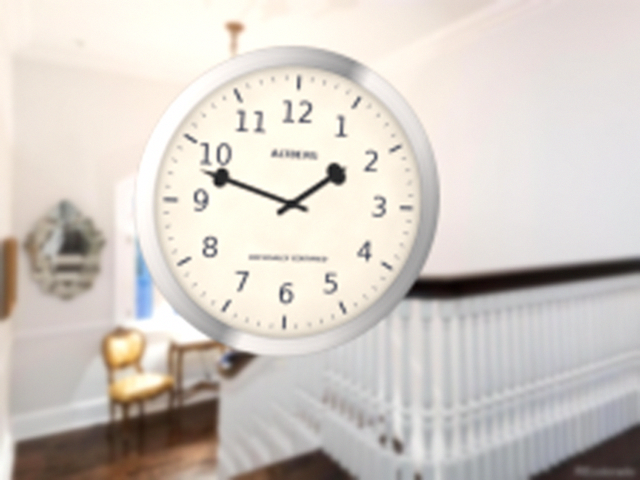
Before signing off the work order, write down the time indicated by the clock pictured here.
1:48
